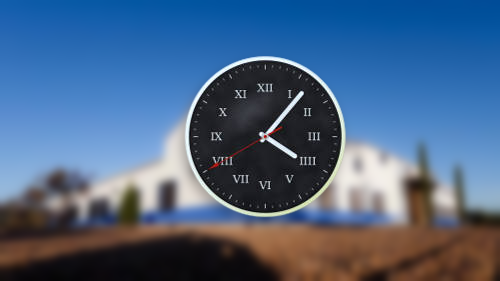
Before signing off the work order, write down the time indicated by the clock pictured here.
4:06:40
